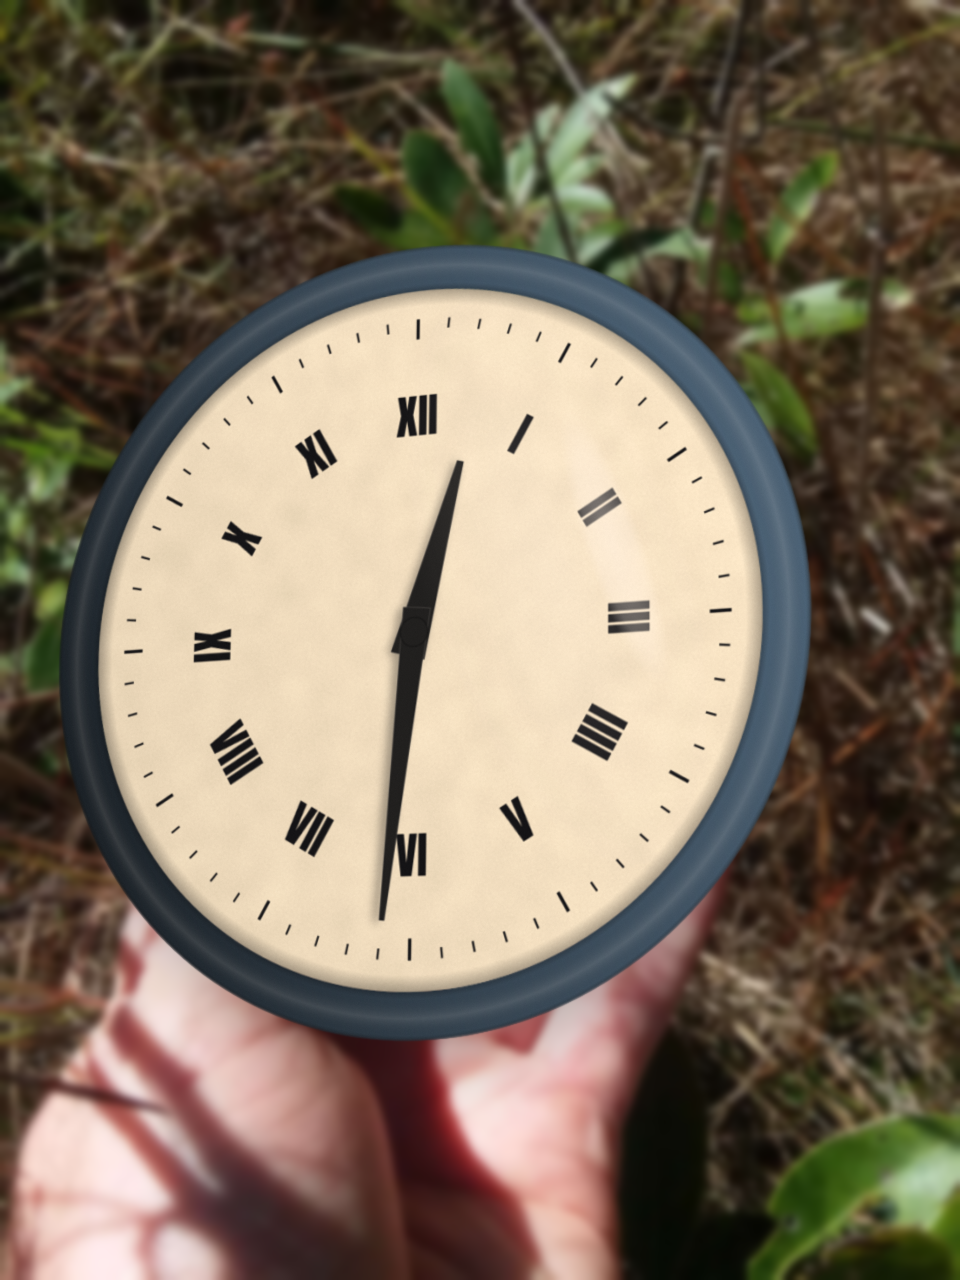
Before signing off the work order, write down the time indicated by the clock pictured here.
12:31
